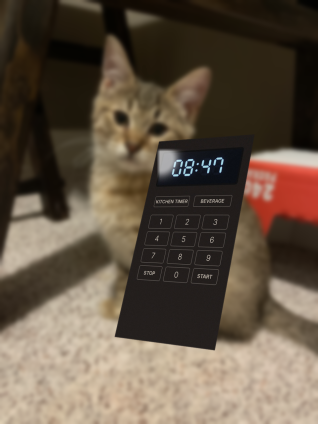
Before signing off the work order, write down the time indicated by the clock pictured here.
8:47
